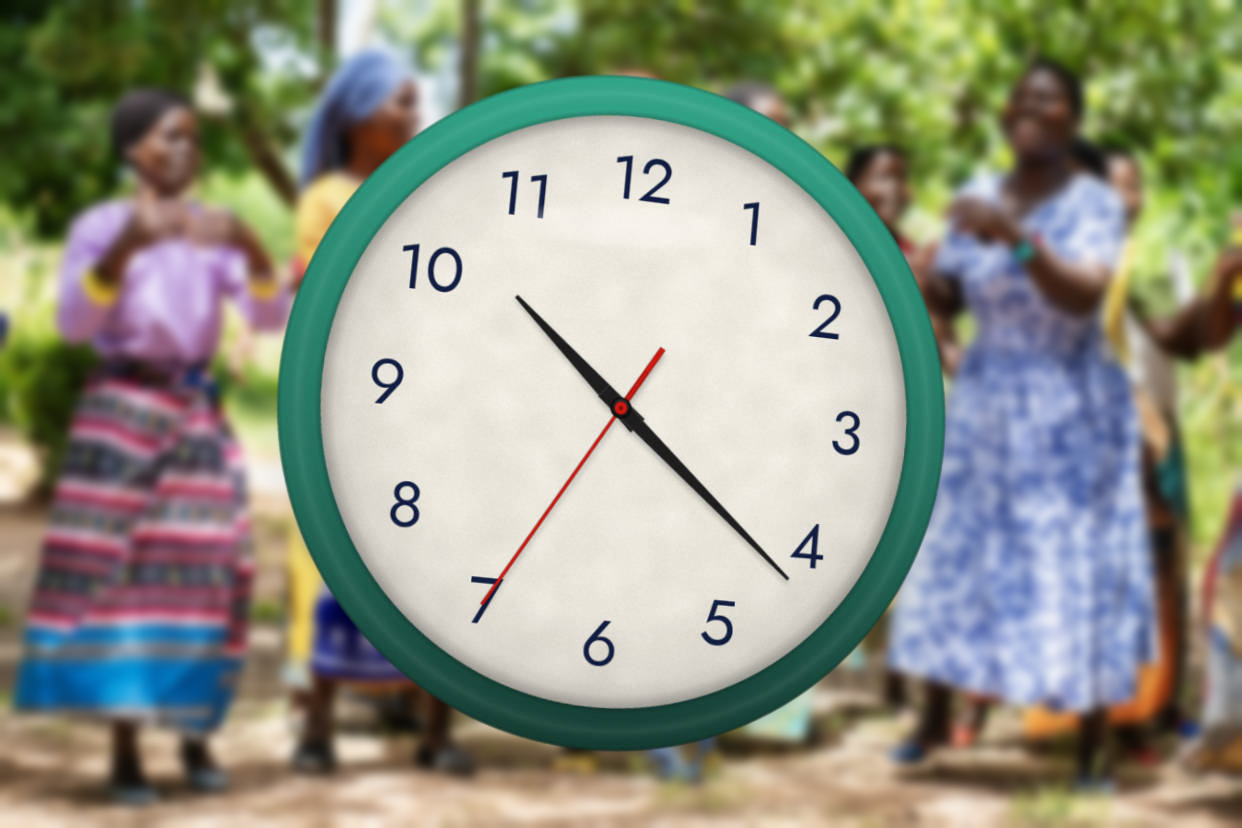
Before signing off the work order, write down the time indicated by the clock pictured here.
10:21:35
